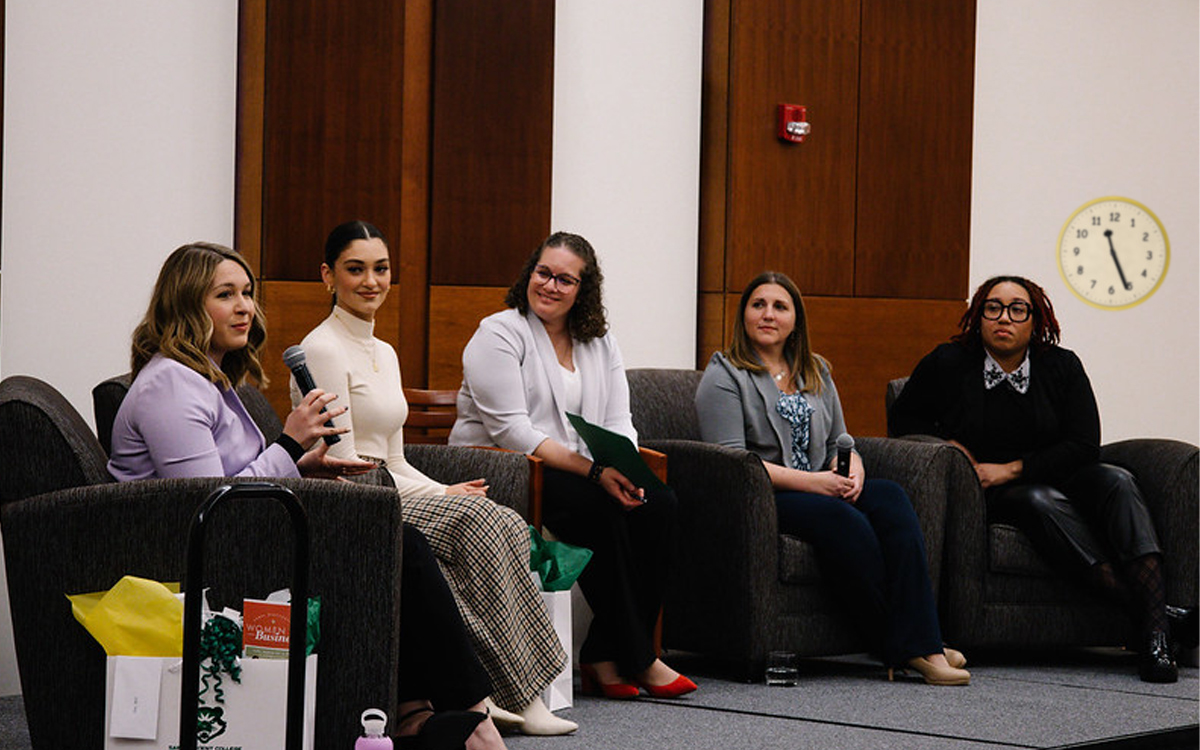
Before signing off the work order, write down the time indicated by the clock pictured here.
11:26
